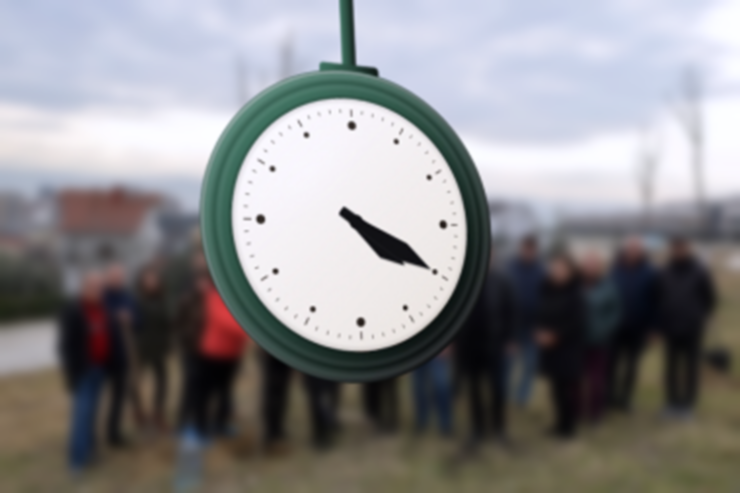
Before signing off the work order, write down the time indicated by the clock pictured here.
4:20
